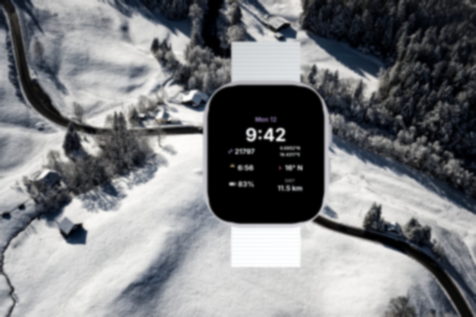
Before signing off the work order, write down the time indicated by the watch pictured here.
9:42
